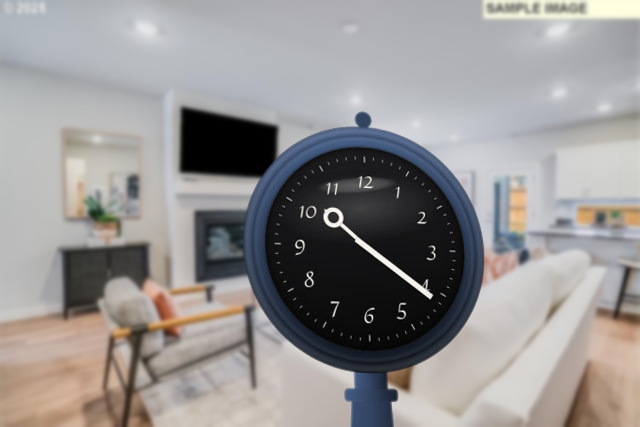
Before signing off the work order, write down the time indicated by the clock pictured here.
10:21
